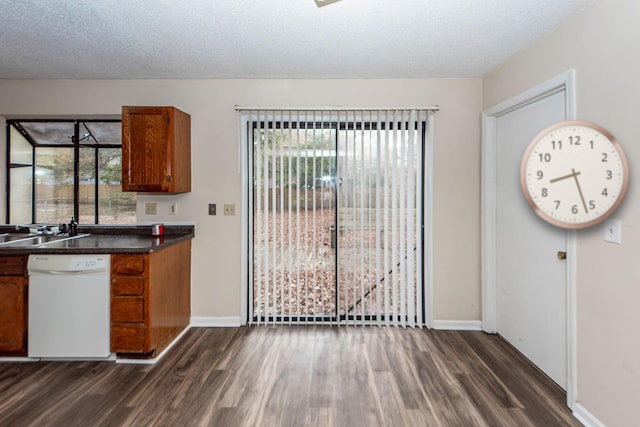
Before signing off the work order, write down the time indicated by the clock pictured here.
8:27
